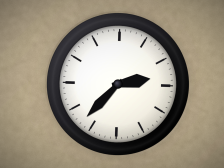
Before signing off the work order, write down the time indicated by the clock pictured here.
2:37
